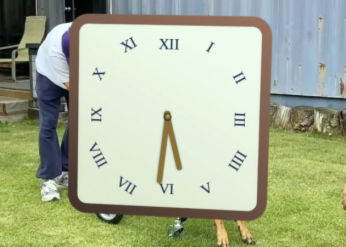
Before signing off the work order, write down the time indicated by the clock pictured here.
5:31
